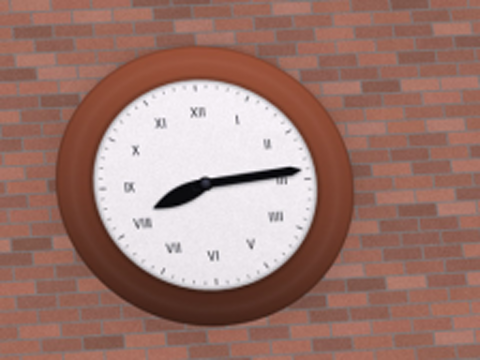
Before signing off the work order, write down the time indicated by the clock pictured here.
8:14
